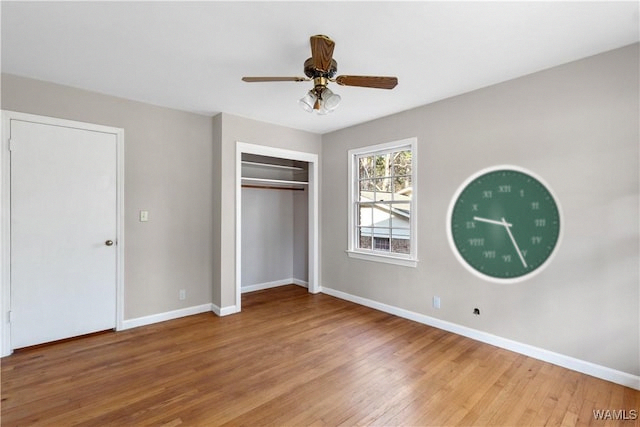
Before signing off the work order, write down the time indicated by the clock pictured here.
9:26
